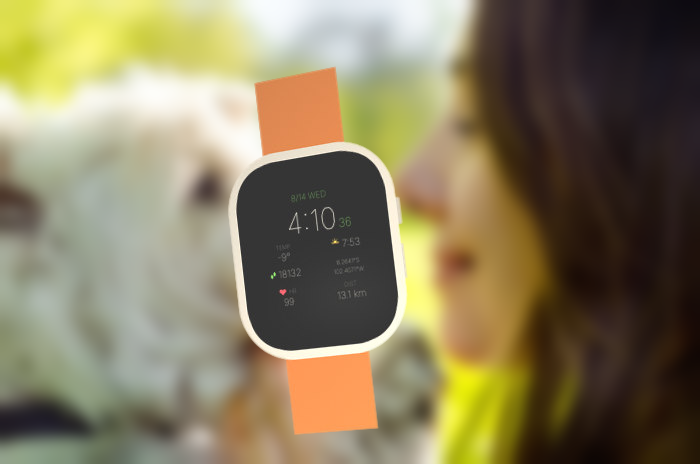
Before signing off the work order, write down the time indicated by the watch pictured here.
4:10:36
